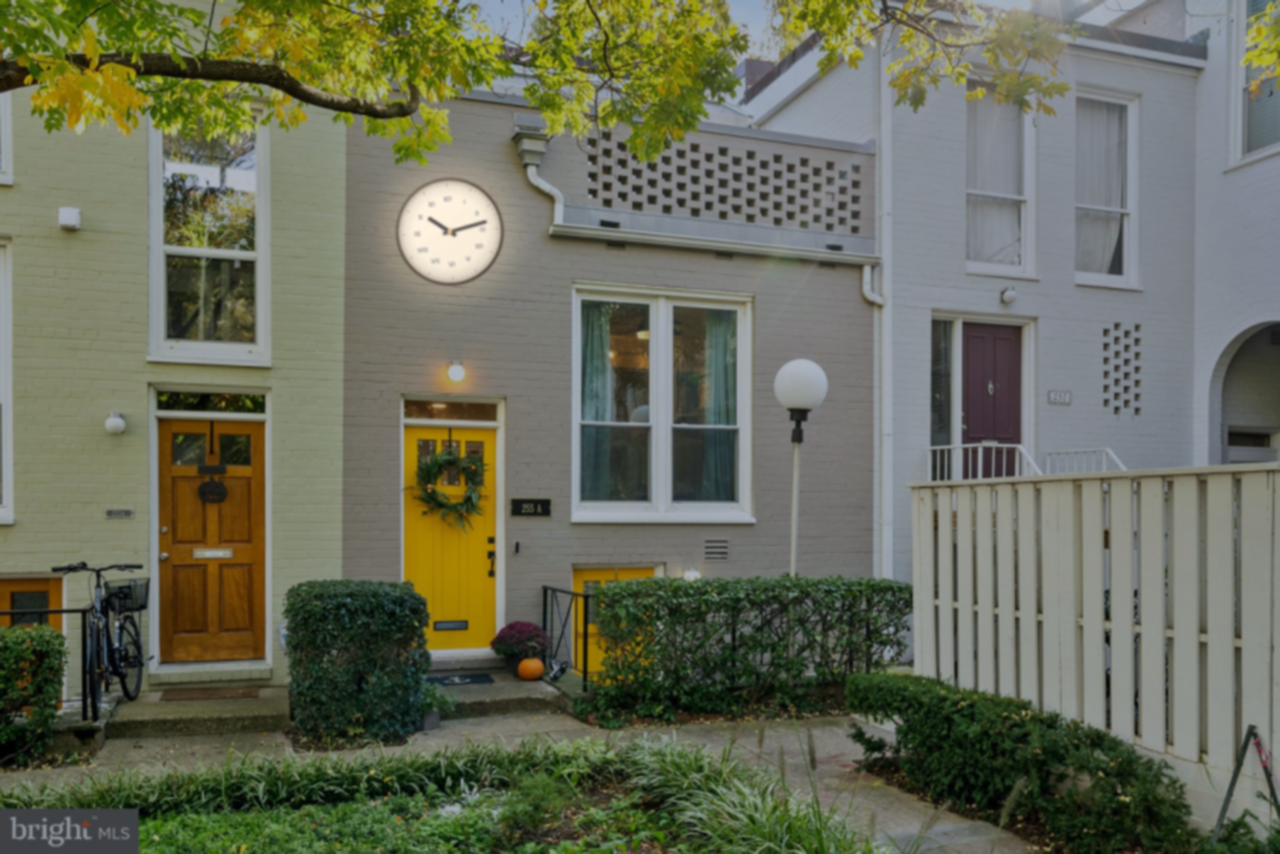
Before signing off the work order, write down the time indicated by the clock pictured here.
10:13
